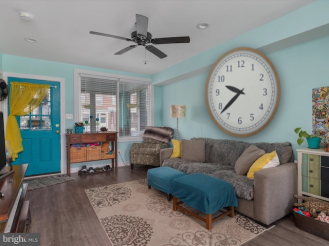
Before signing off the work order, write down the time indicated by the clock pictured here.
9:38
